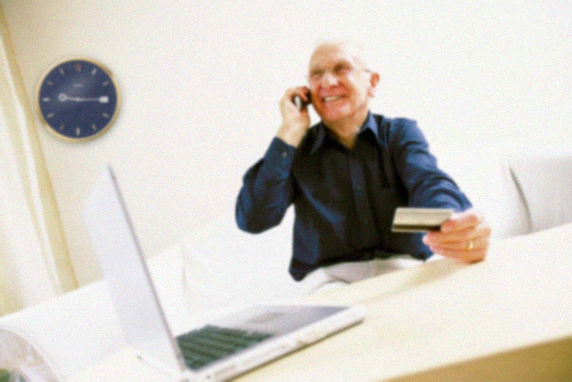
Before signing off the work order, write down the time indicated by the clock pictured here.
9:15
